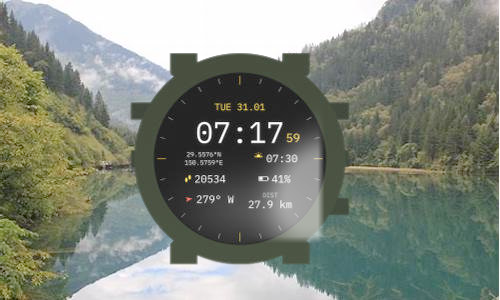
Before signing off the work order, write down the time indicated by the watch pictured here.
7:17:59
